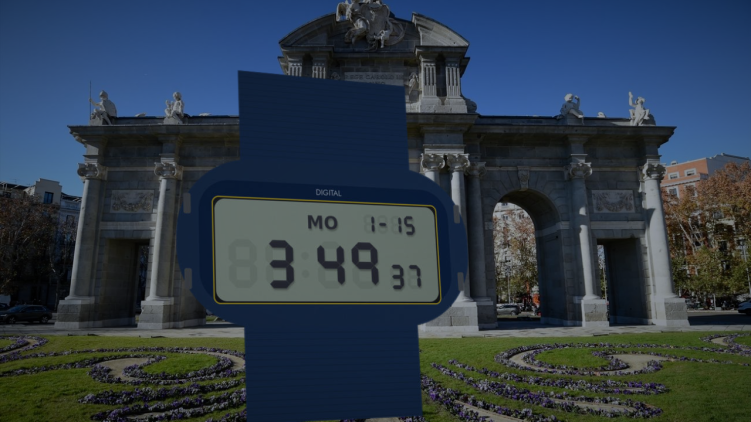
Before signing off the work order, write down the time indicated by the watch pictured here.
3:49:37
